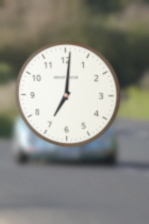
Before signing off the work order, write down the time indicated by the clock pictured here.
7:01
